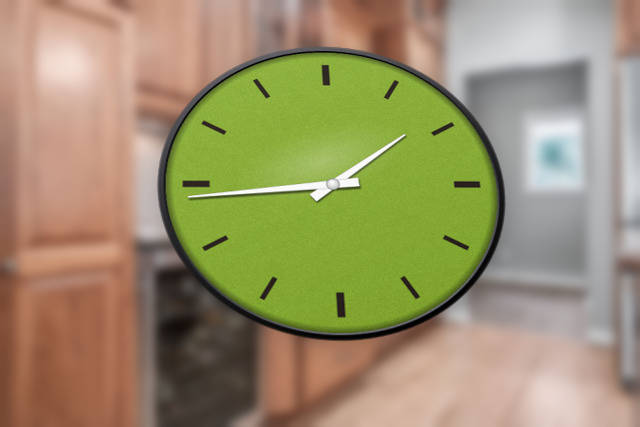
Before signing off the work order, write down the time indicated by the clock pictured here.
1:44
